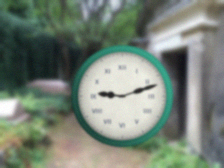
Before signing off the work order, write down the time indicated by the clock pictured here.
9:12
